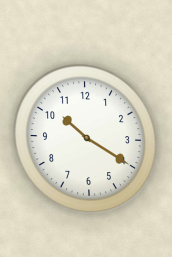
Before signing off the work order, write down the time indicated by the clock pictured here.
10:20
